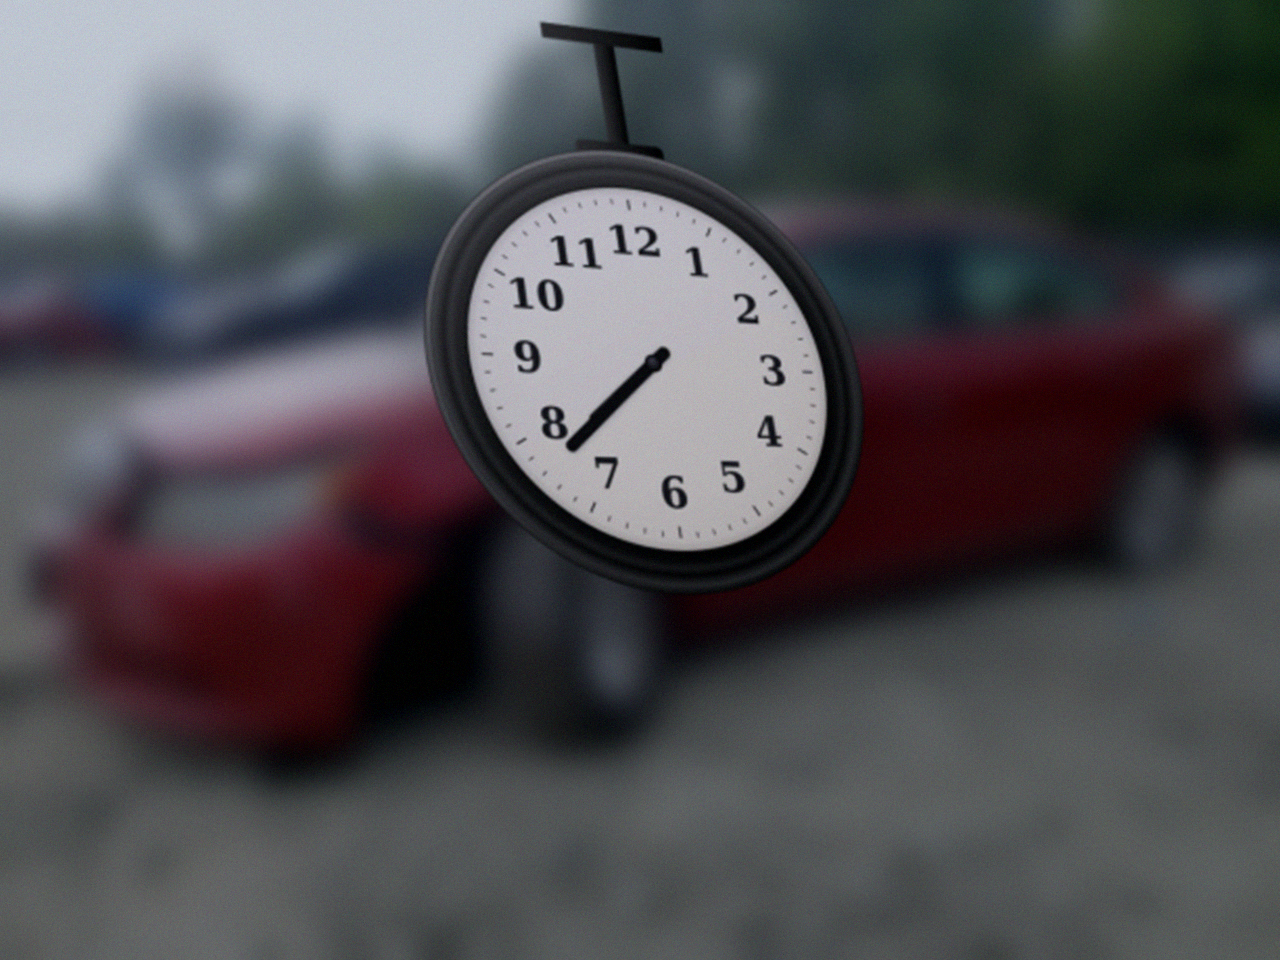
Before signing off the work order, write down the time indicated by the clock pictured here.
7:38
